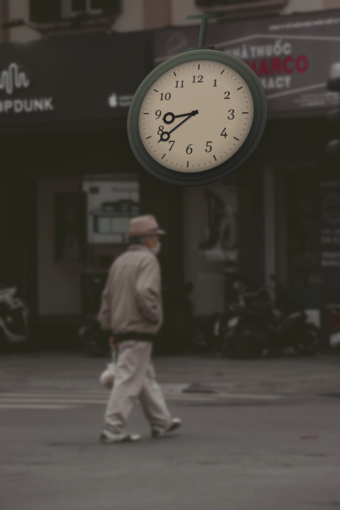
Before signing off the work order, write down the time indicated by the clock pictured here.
8:38
